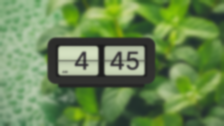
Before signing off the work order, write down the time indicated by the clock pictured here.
4:45
